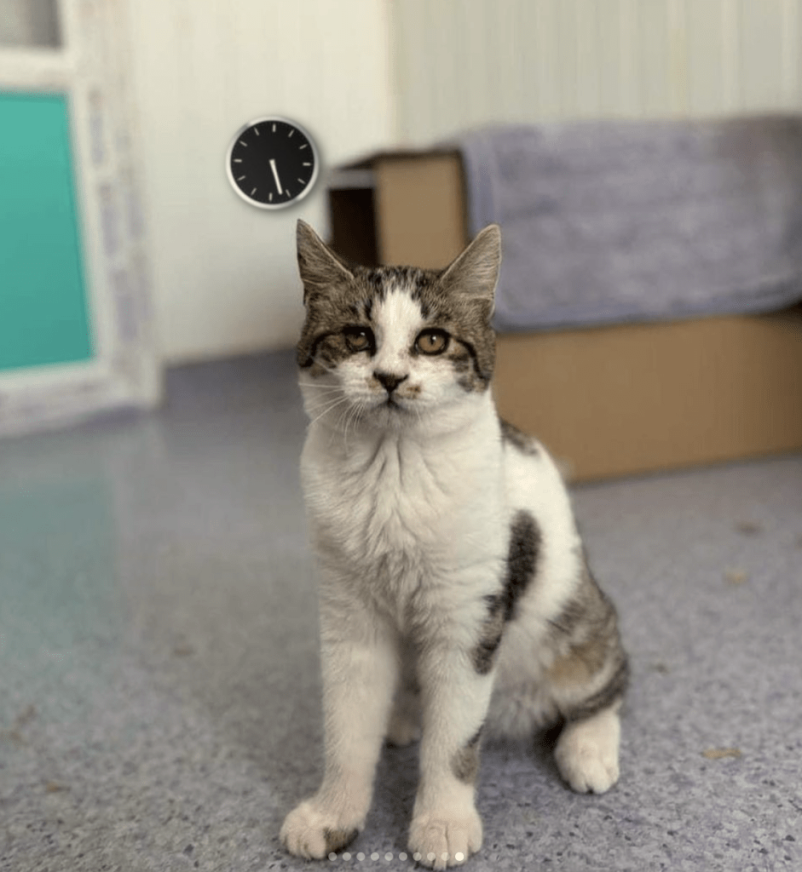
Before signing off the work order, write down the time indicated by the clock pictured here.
5:27
